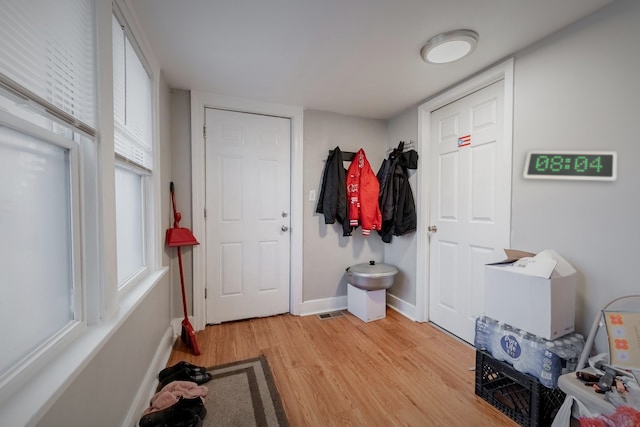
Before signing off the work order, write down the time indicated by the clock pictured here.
8:04
